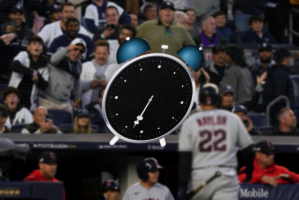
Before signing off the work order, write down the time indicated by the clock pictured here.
6:33
